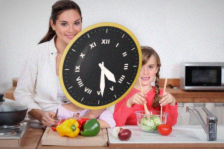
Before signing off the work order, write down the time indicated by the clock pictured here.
4:29
